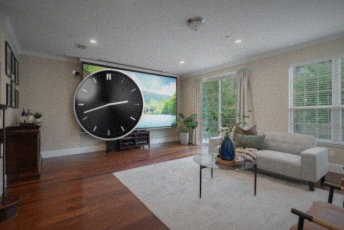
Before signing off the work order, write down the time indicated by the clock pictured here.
2:42
